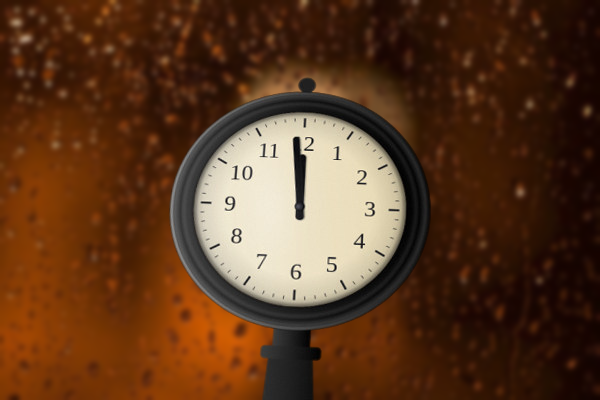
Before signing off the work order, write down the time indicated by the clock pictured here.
11:59
